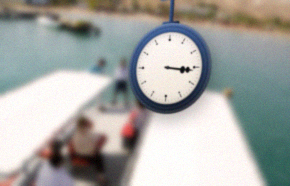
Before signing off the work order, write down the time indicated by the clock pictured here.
3:16
